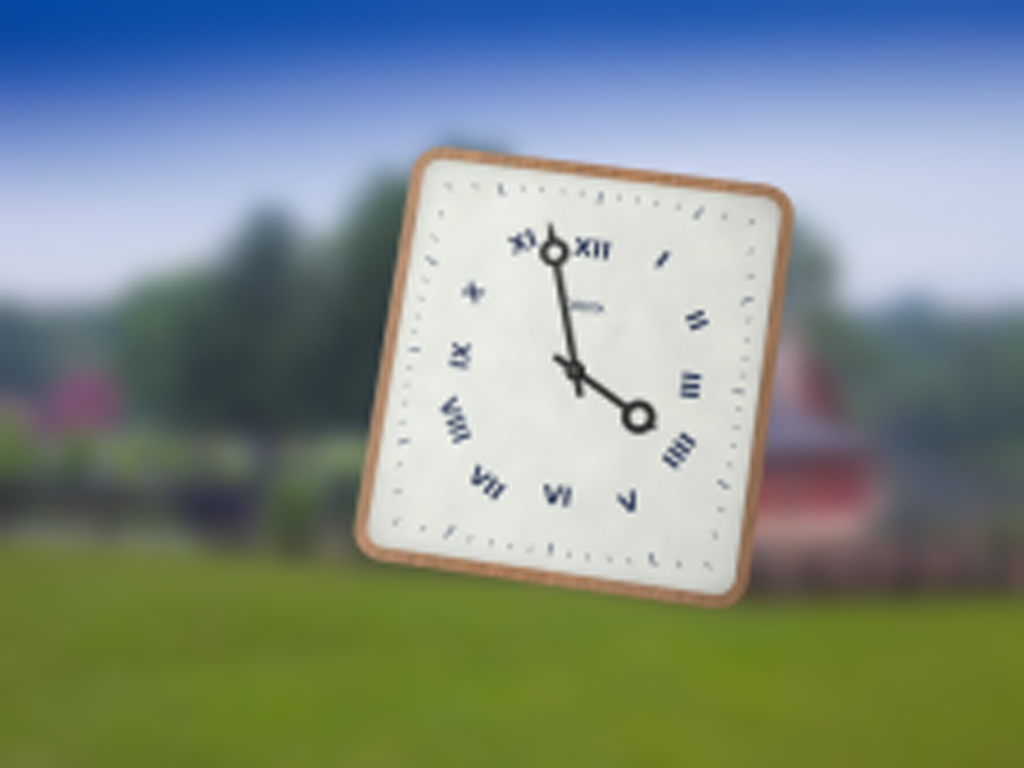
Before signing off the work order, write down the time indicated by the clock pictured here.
3:57
